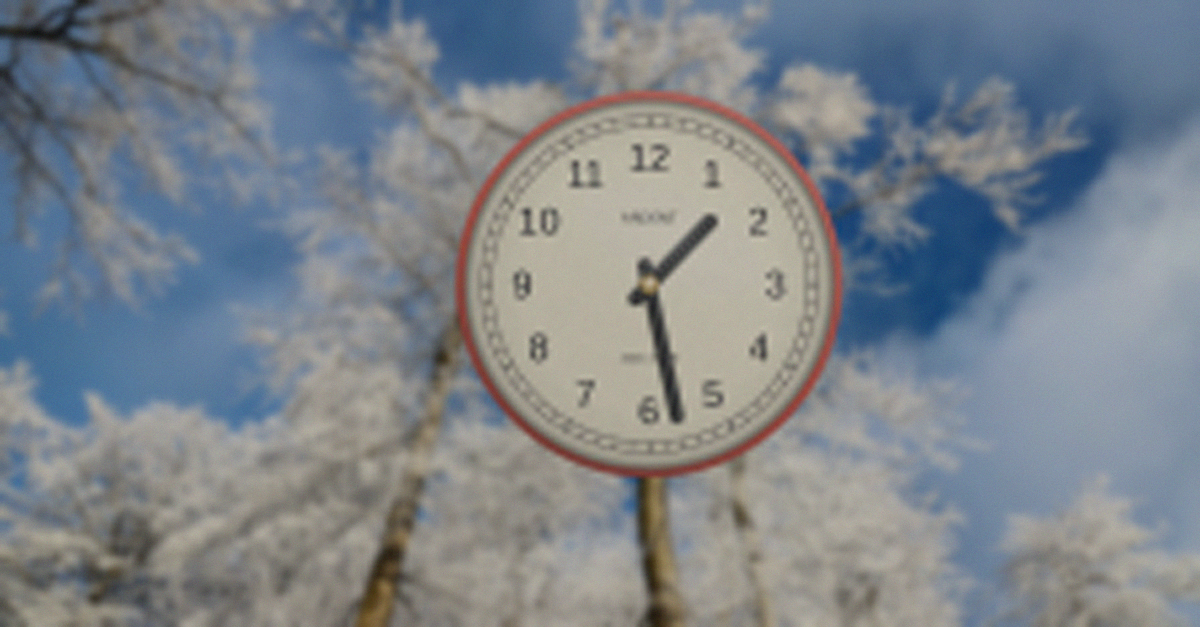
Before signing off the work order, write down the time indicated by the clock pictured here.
1:28
